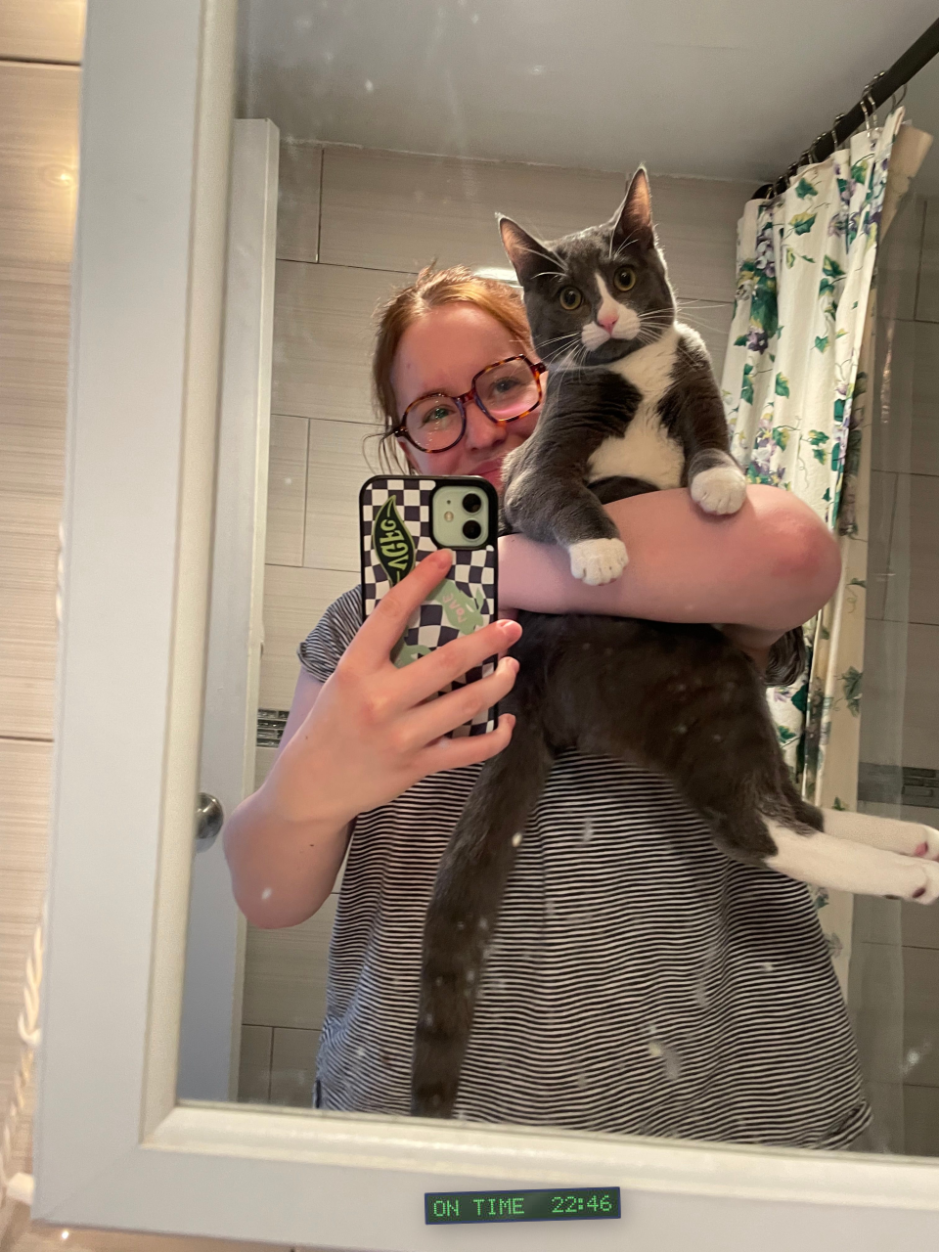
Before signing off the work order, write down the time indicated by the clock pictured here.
22:46
